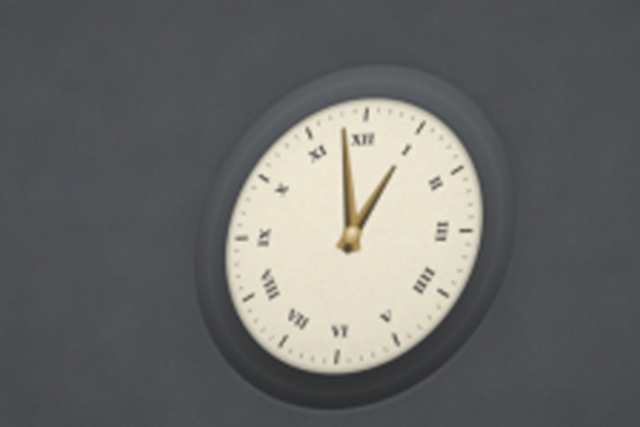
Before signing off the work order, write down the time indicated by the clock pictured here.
12:58
